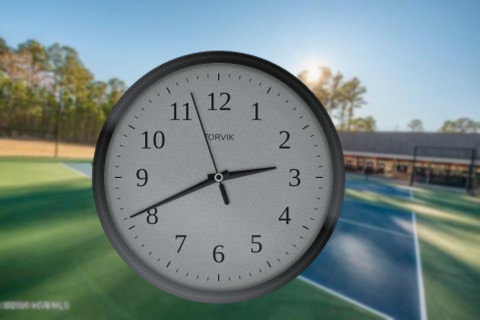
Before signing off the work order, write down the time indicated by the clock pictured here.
2:40:57
